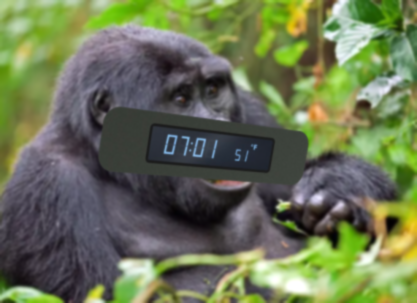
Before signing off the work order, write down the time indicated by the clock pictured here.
7:01
